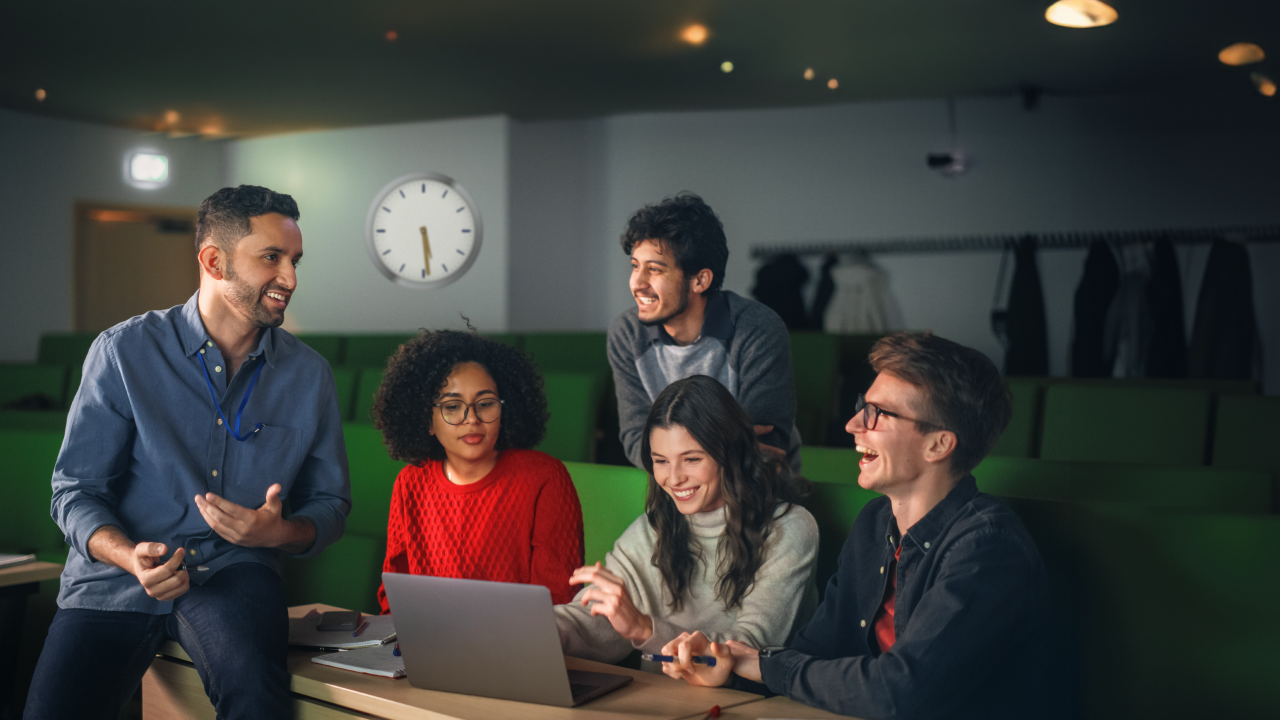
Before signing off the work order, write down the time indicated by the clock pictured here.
5:29
